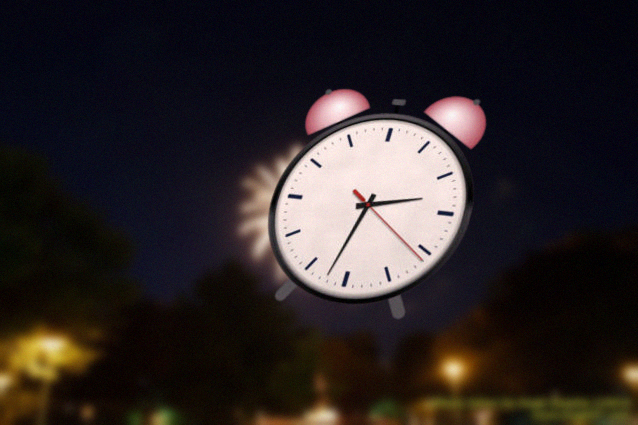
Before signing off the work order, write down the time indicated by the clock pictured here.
2:32:21
